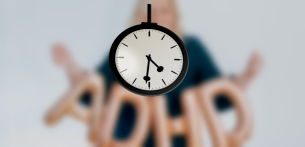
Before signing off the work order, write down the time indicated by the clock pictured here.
4:31
